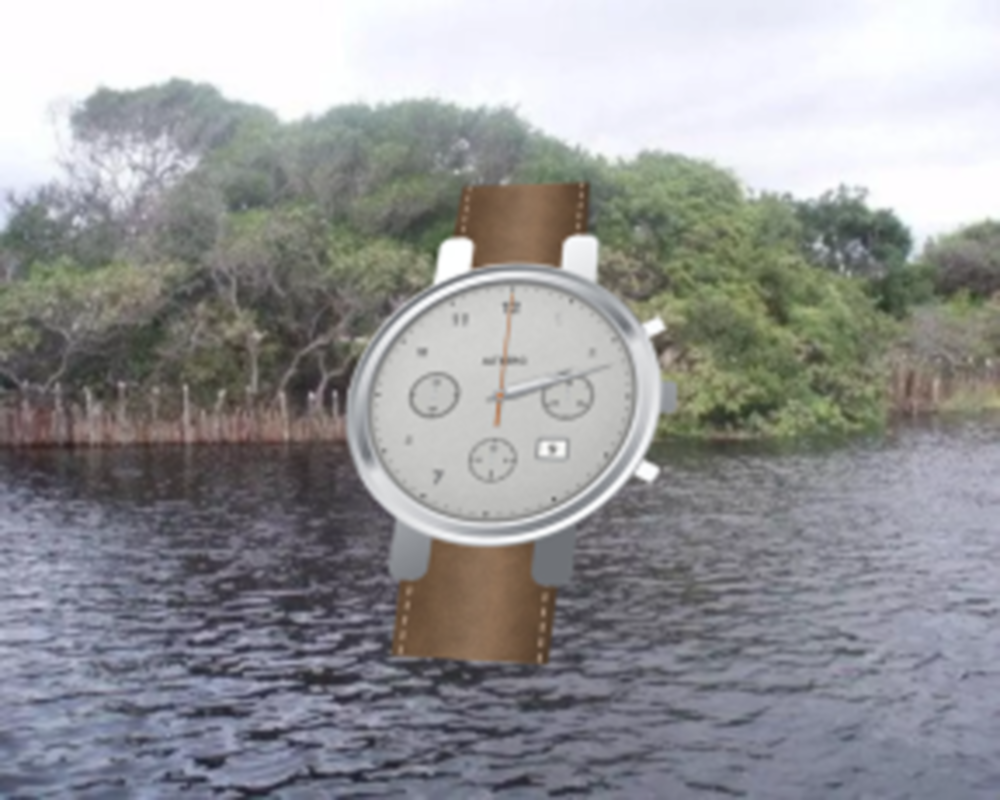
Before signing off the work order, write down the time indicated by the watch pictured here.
2:12
